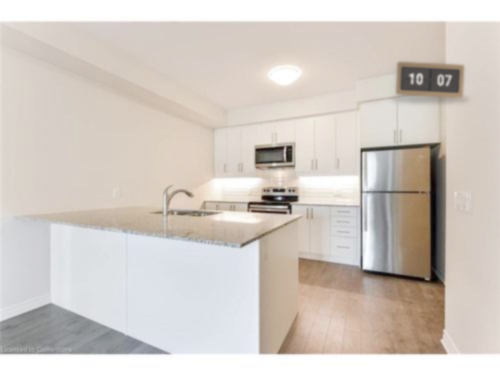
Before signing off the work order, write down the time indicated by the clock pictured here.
10:07
